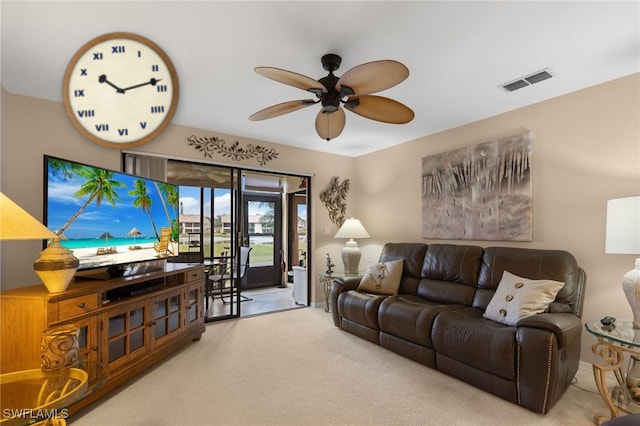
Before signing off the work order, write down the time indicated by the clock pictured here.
10:13
